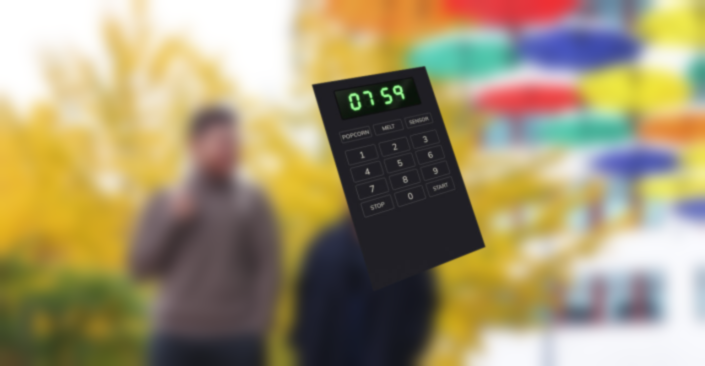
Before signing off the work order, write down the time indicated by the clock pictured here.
7:59
